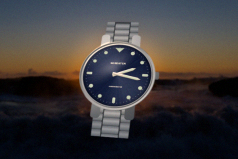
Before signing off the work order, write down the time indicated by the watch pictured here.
2:17
